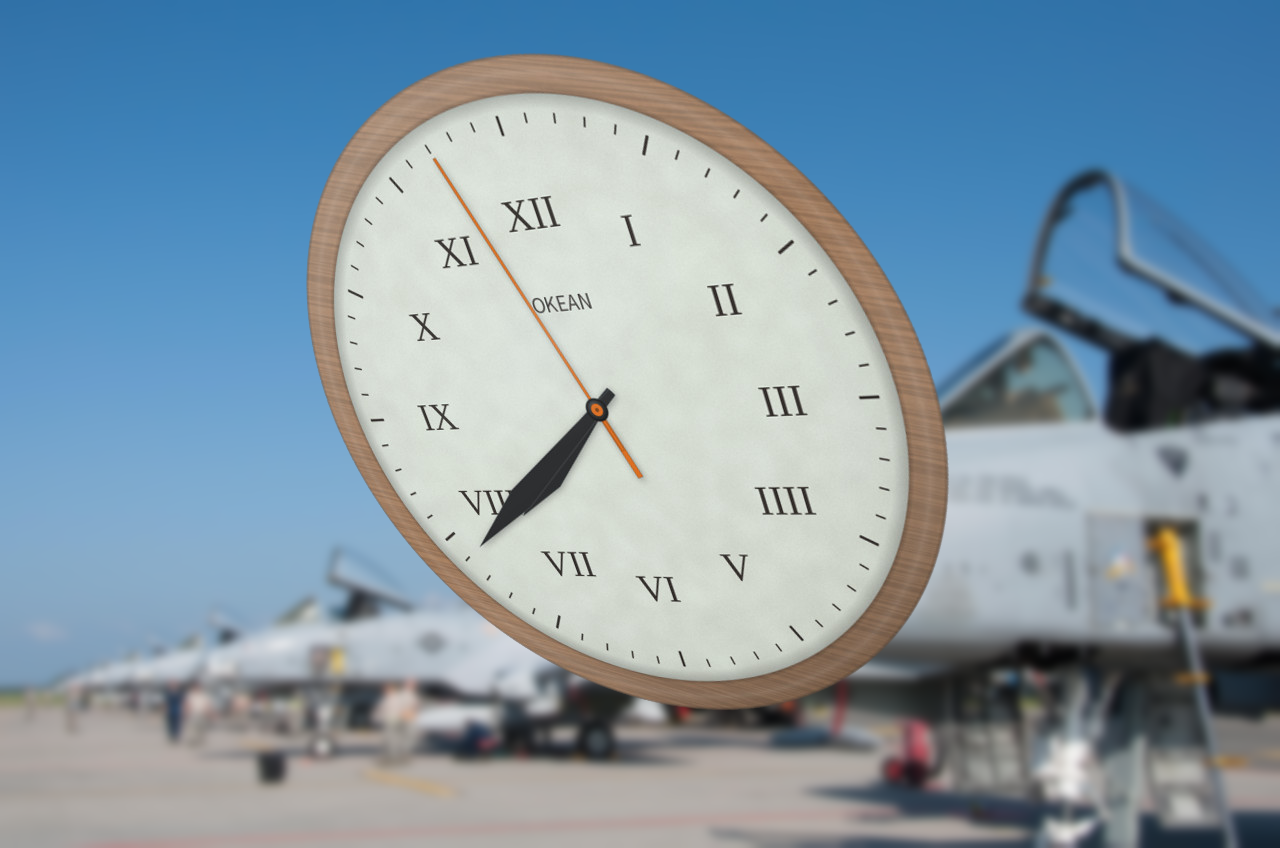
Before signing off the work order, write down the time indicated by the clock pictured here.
7:38:57
